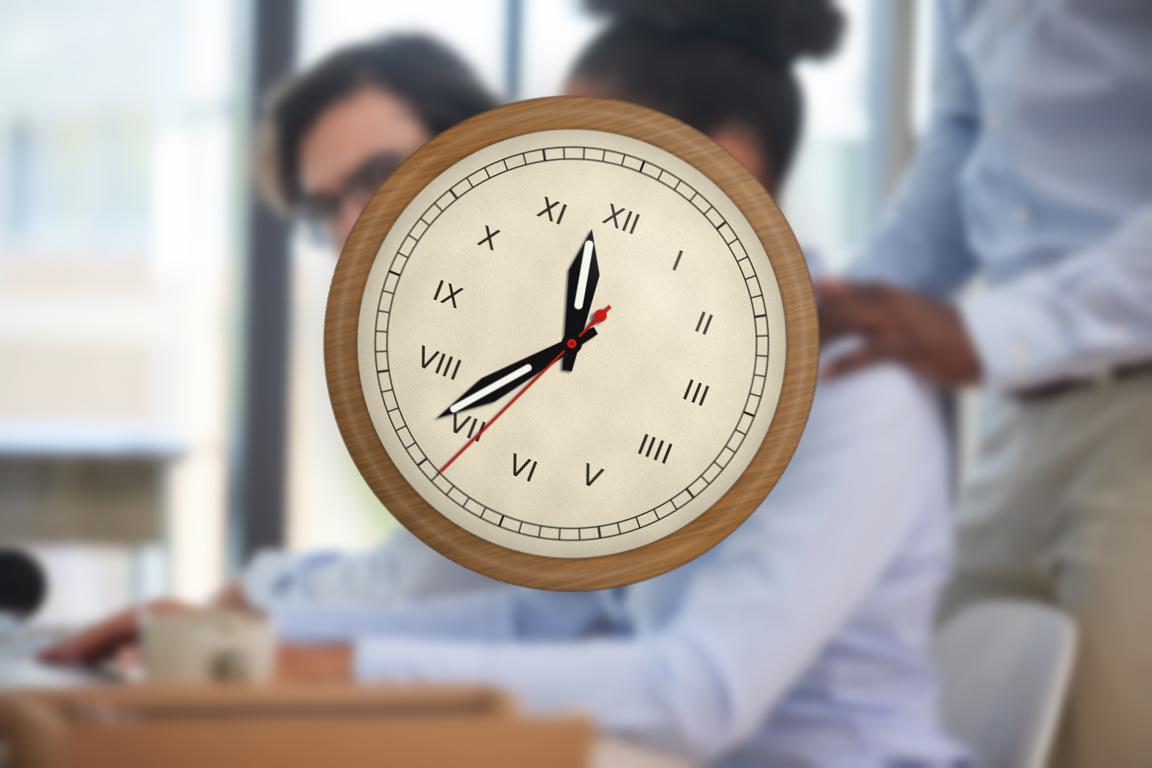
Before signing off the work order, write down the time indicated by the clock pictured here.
11:36:34
